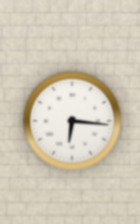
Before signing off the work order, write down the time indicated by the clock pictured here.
6:16
